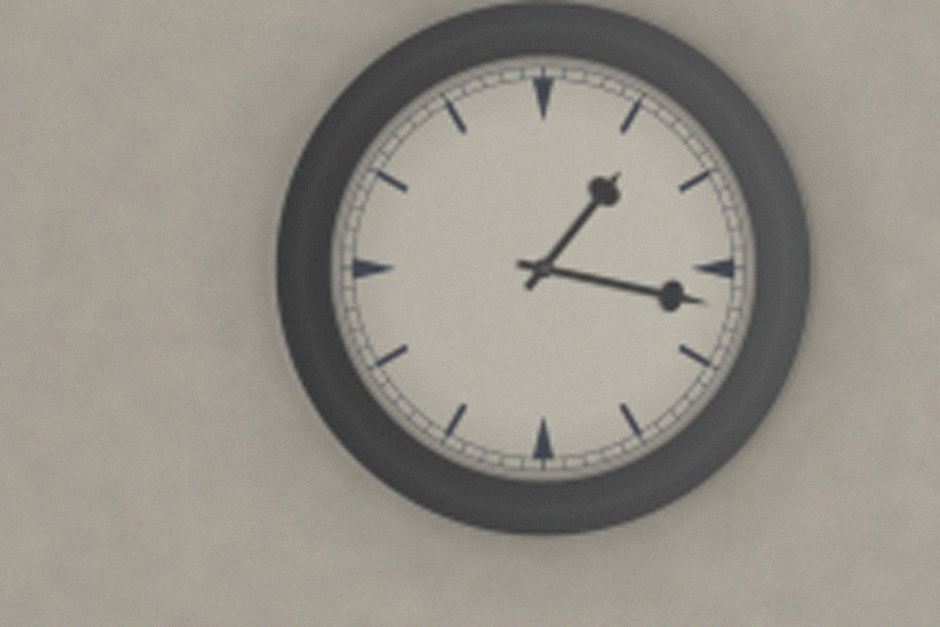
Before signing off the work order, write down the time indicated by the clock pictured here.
1:17
